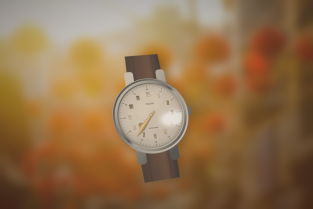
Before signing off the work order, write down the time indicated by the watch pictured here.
7:37
